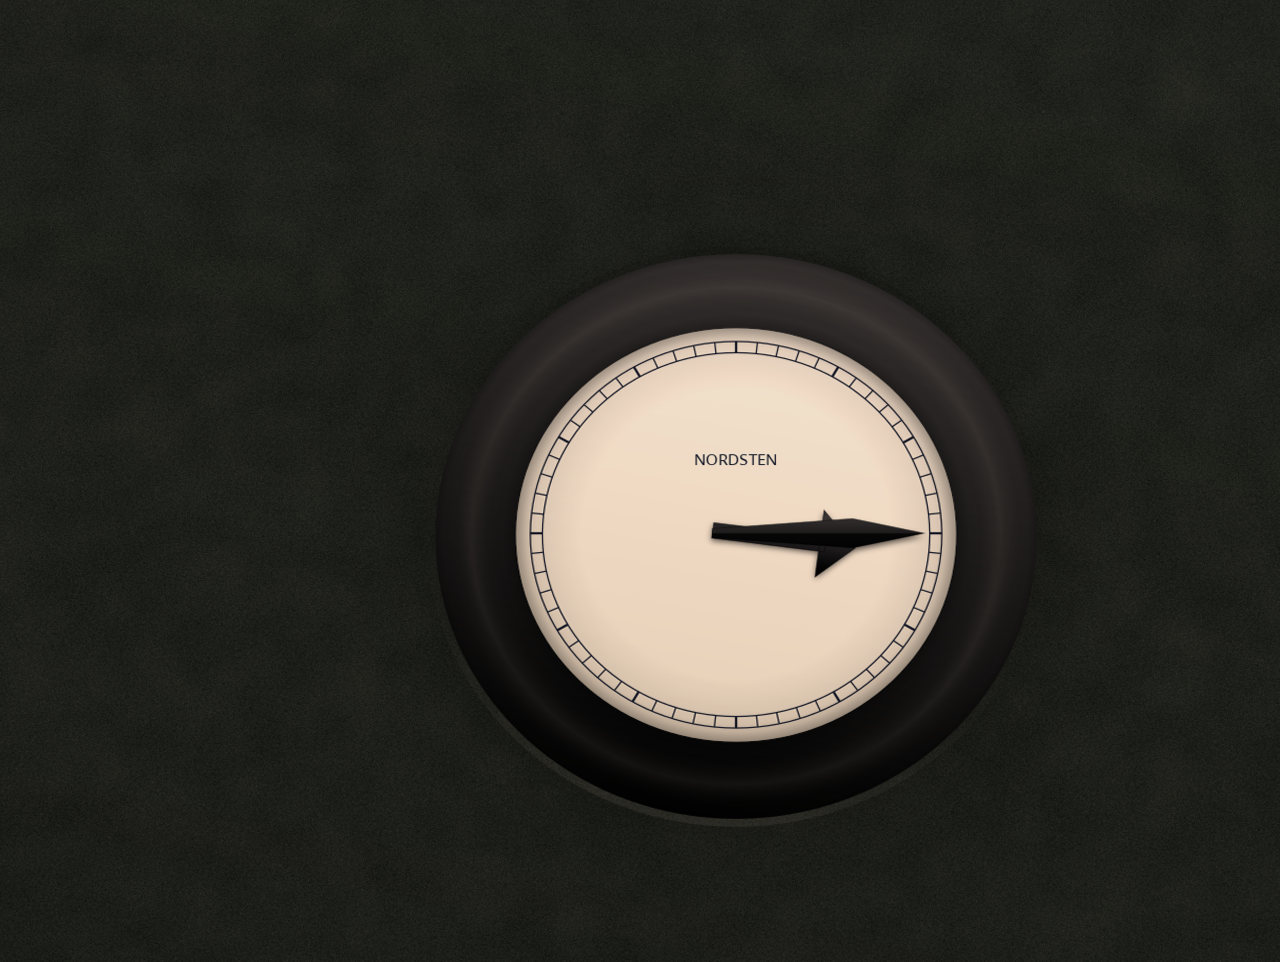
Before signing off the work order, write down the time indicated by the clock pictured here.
3:15
